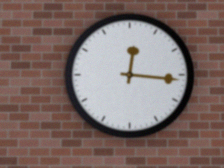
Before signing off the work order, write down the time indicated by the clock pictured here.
12:16
